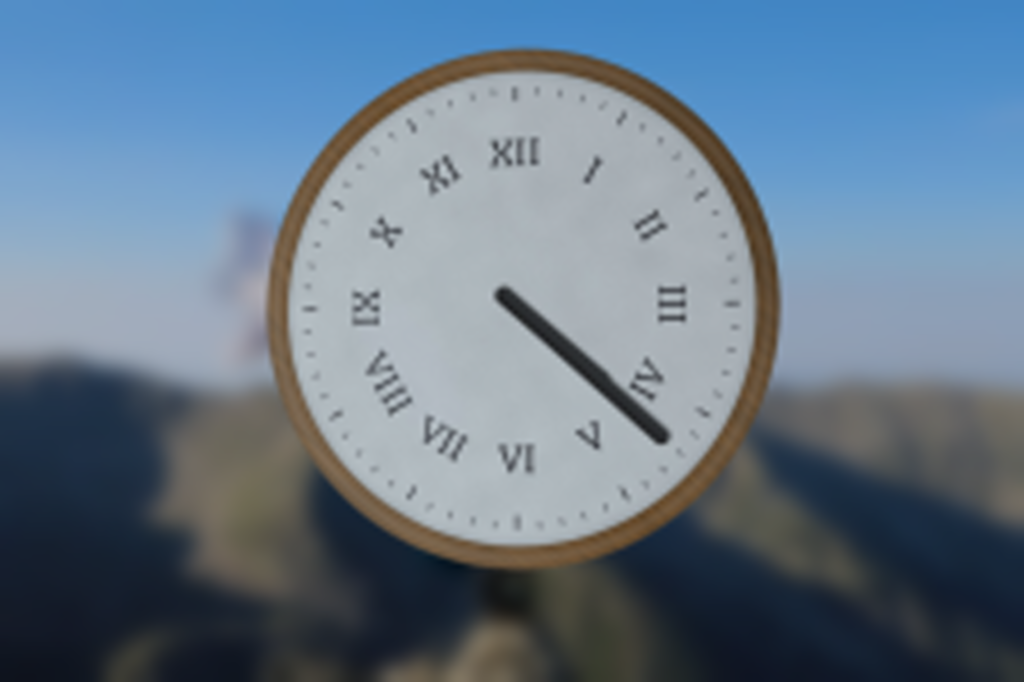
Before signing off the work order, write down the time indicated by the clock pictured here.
4:22
